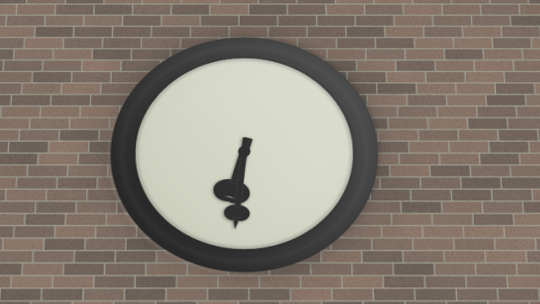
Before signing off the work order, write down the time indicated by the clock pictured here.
6:31
